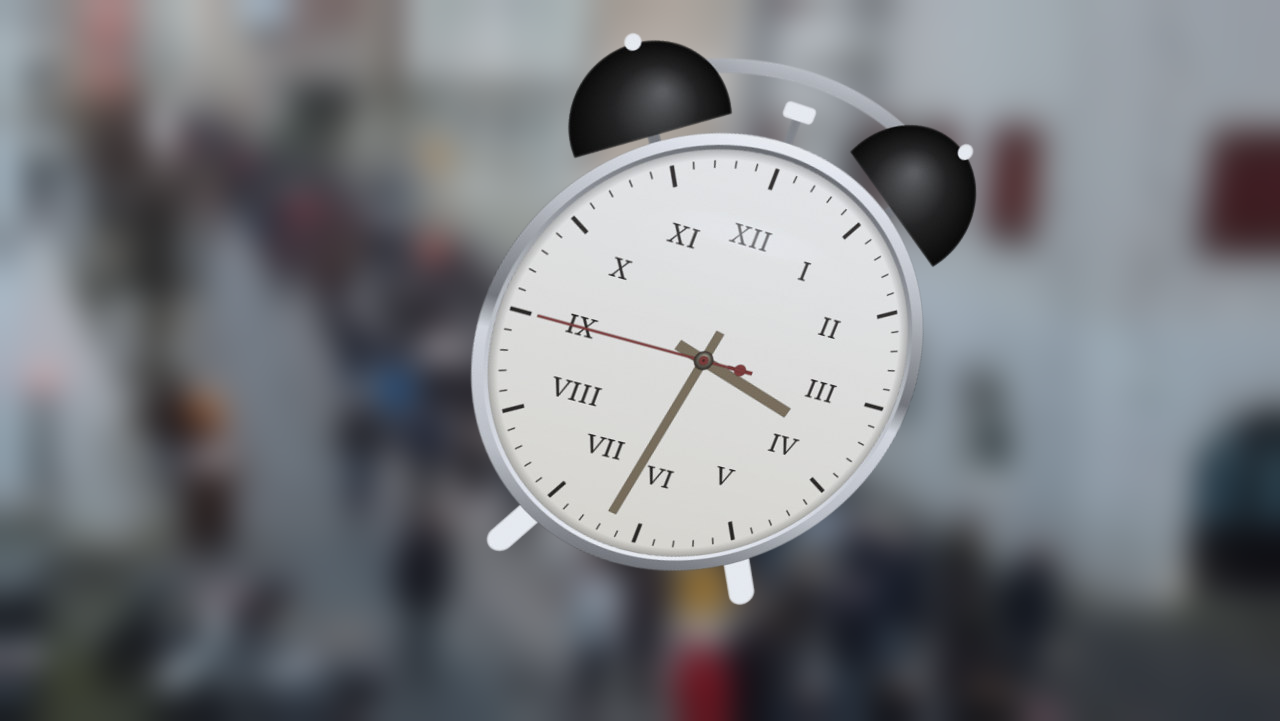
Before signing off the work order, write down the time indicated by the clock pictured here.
3:31:45
